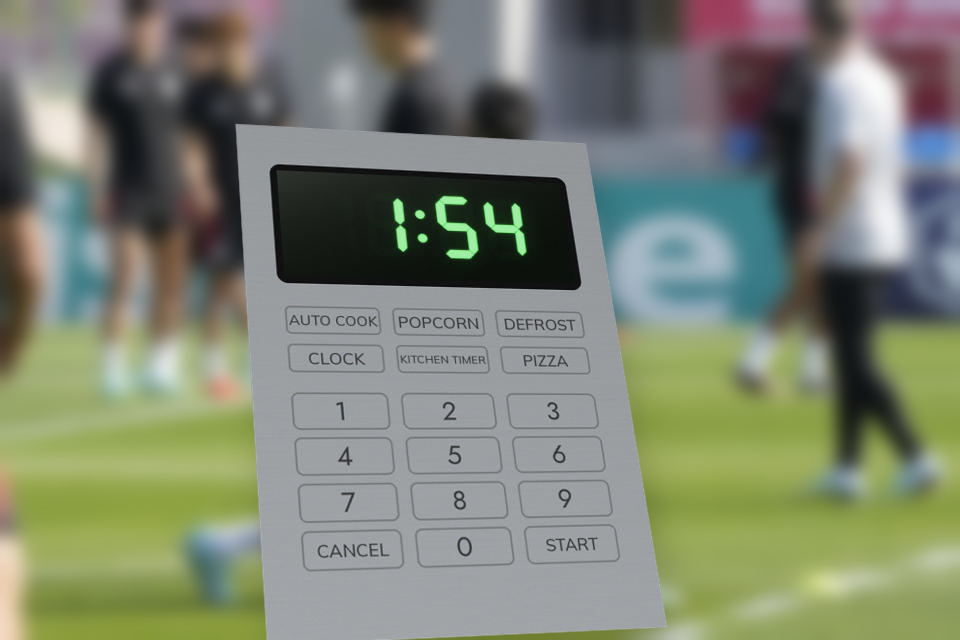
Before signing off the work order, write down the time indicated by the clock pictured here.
1:54
